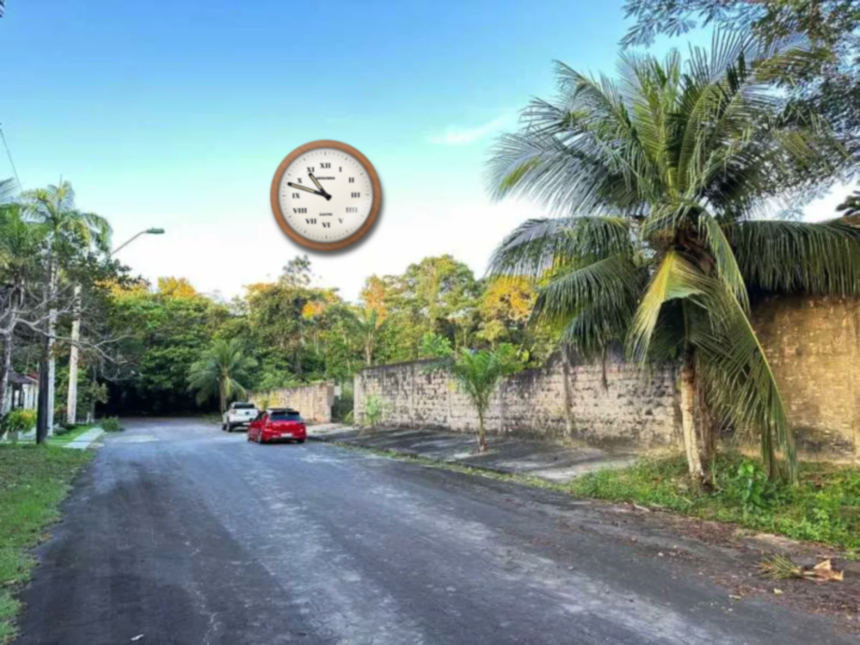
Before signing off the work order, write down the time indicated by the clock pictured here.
10:48
